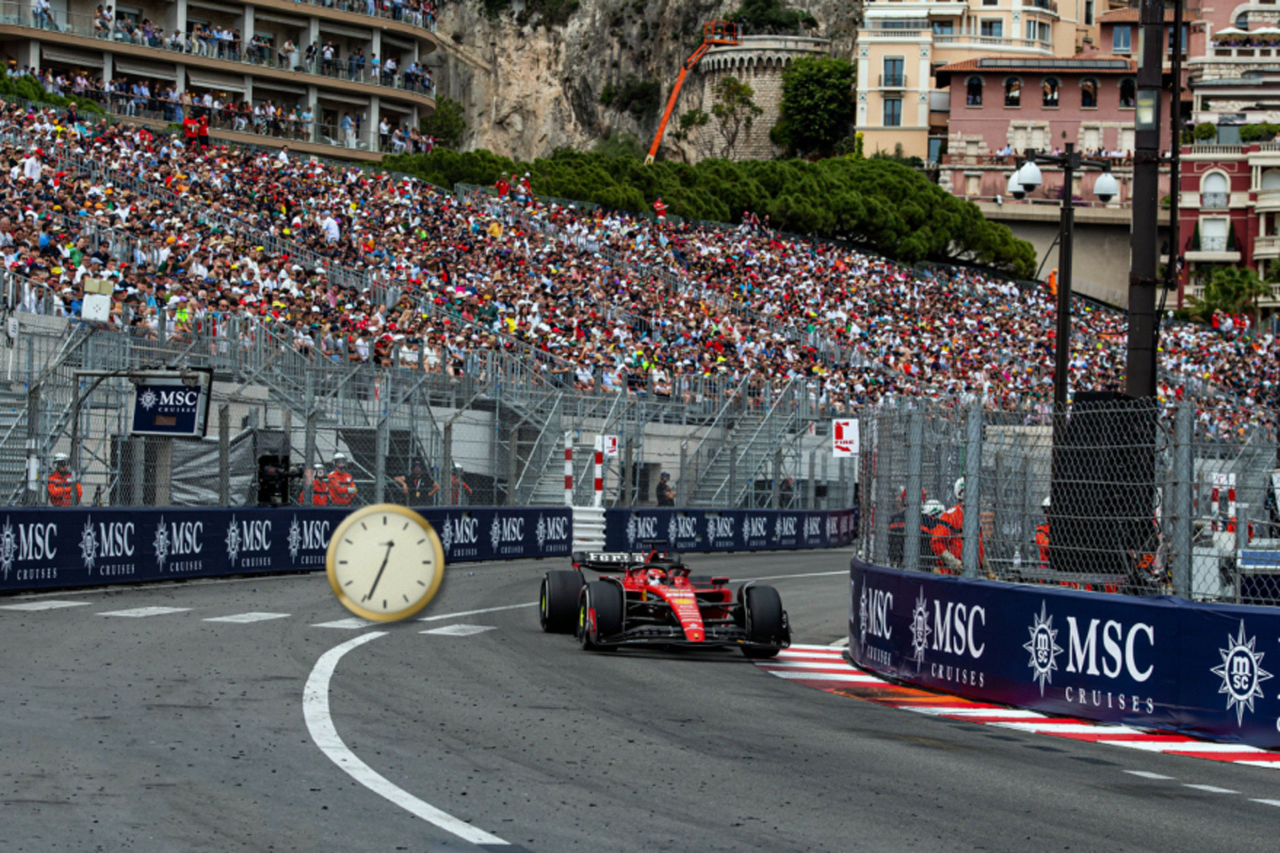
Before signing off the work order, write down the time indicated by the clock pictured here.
12:34
